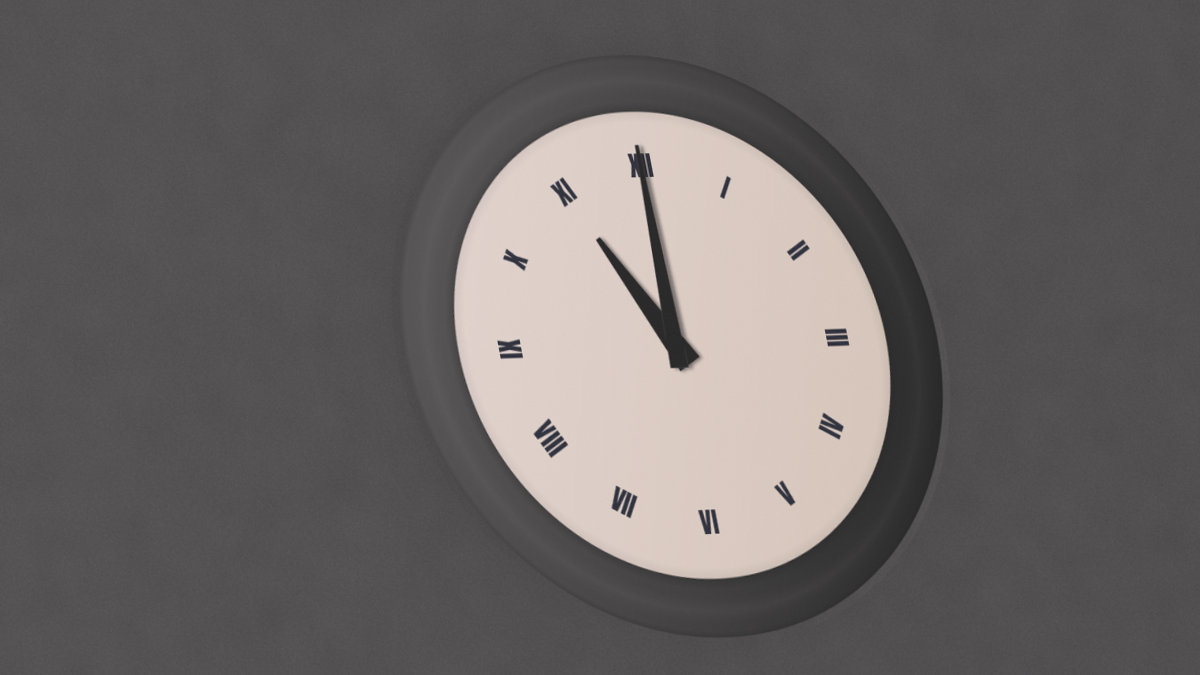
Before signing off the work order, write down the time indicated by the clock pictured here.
11:00
